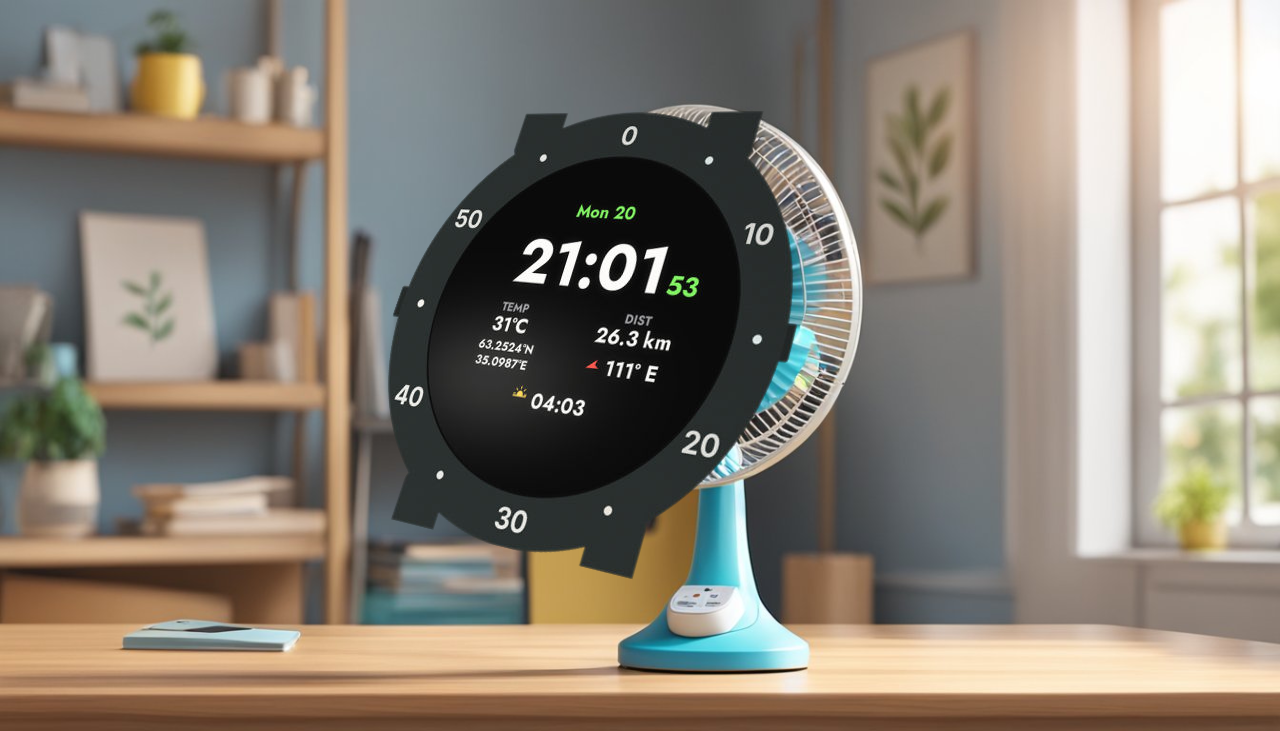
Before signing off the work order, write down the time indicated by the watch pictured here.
21:01:53
